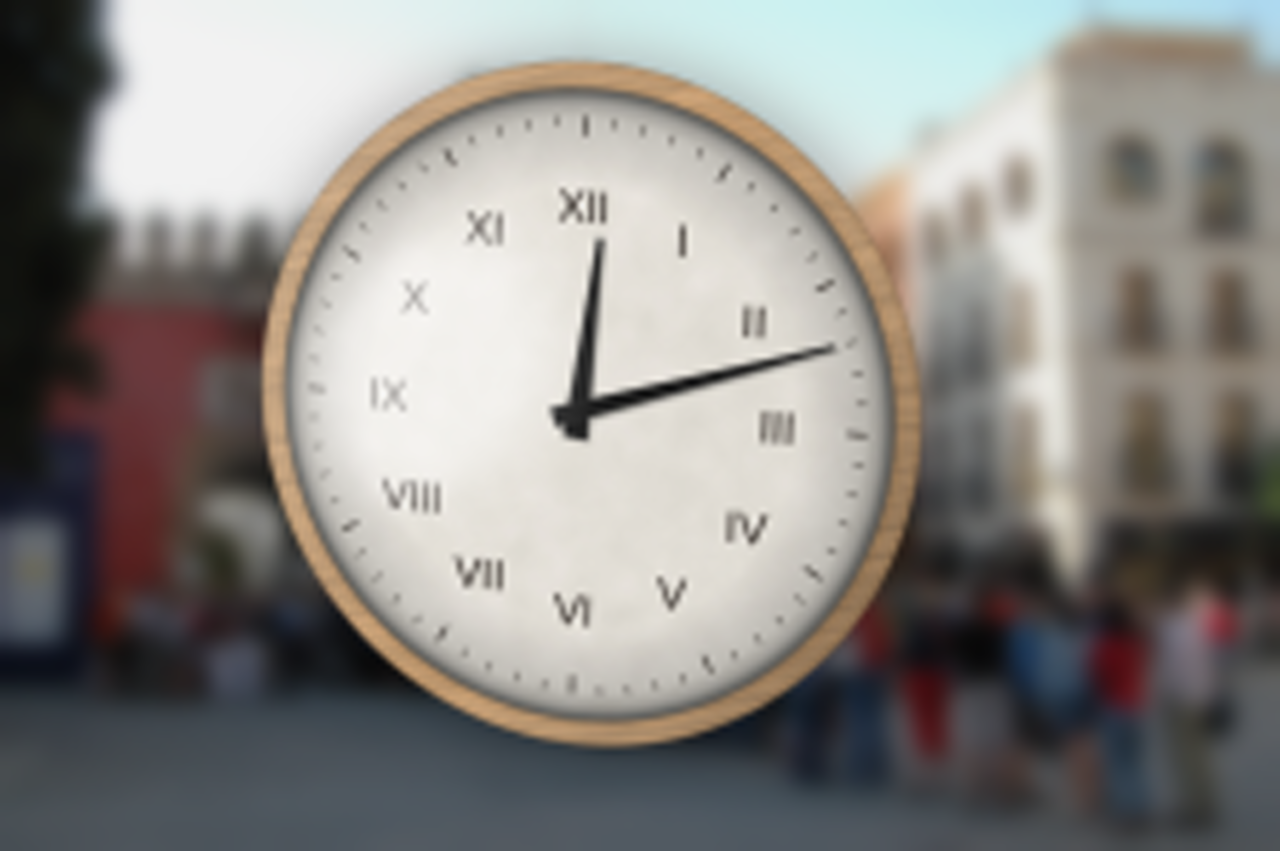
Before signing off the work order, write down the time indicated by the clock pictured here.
12:12
